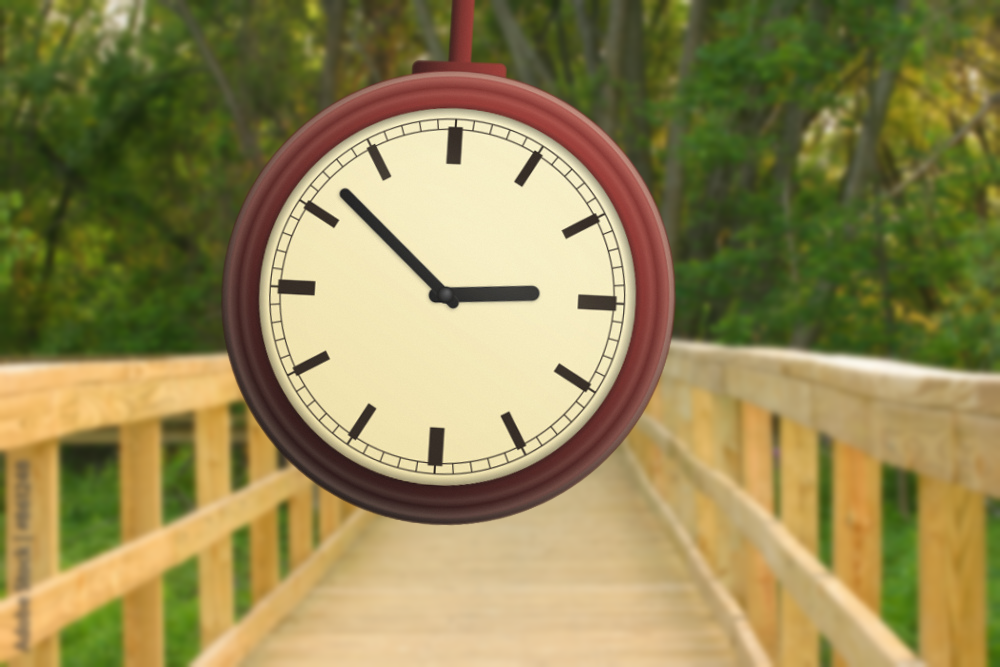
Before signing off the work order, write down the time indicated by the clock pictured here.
2:52
